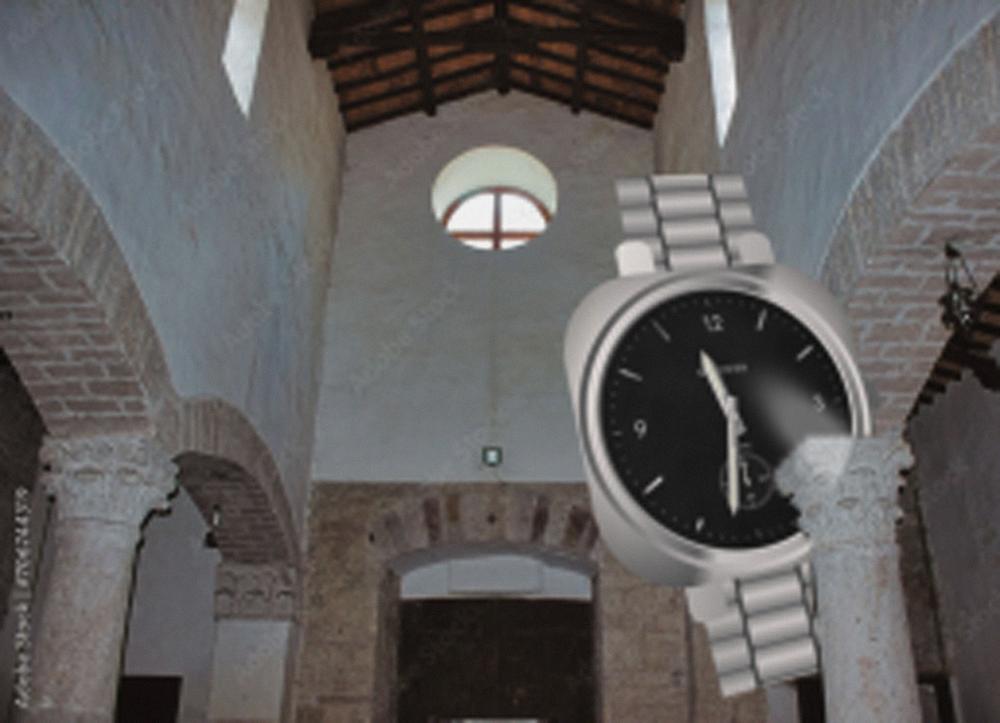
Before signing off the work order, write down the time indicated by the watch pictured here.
11:32
